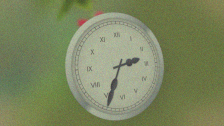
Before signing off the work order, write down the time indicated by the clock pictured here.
2:34
